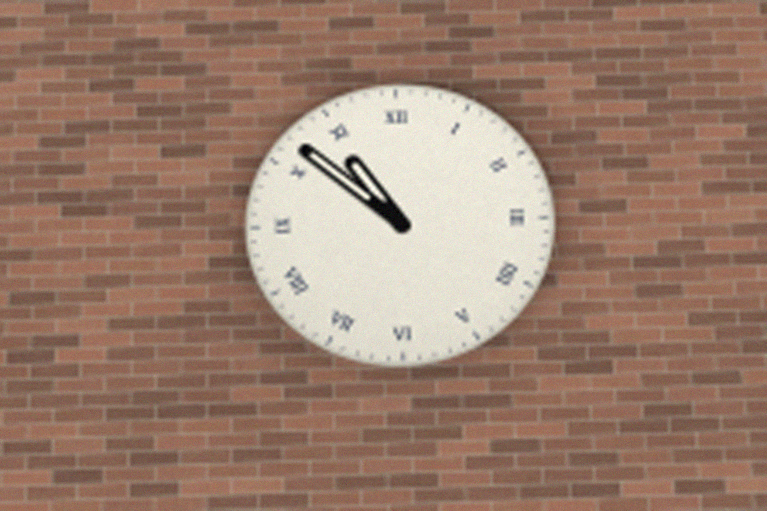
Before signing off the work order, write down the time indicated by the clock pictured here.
10:52
